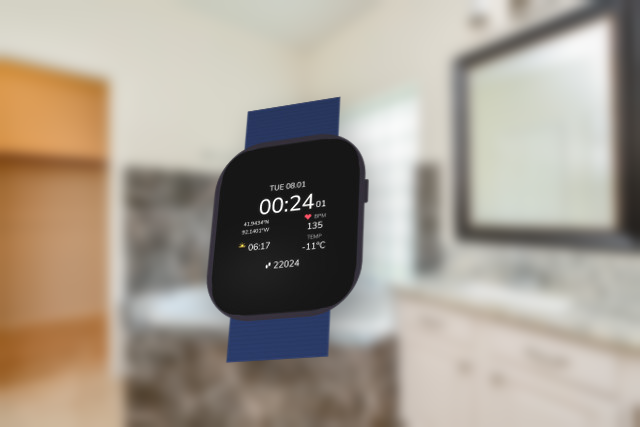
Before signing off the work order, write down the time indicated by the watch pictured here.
0:24:01
